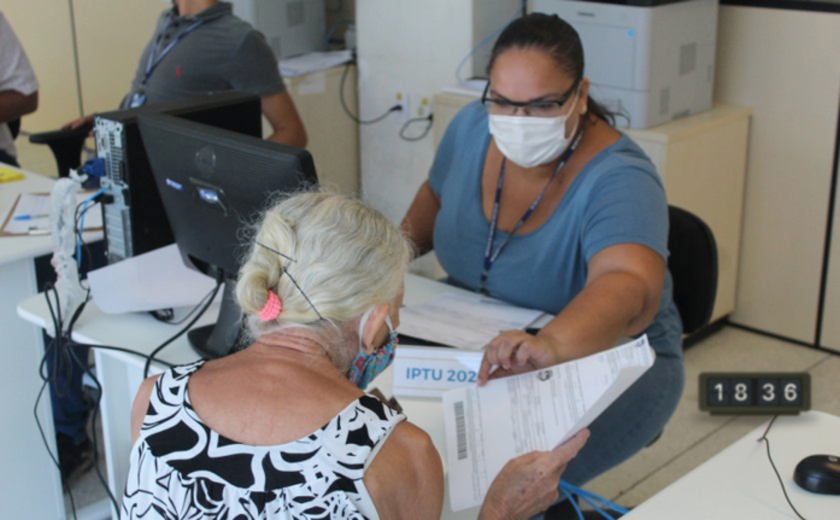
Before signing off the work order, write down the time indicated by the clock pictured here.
18:36
